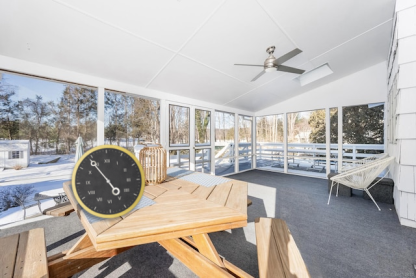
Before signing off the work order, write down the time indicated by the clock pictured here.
4:54
